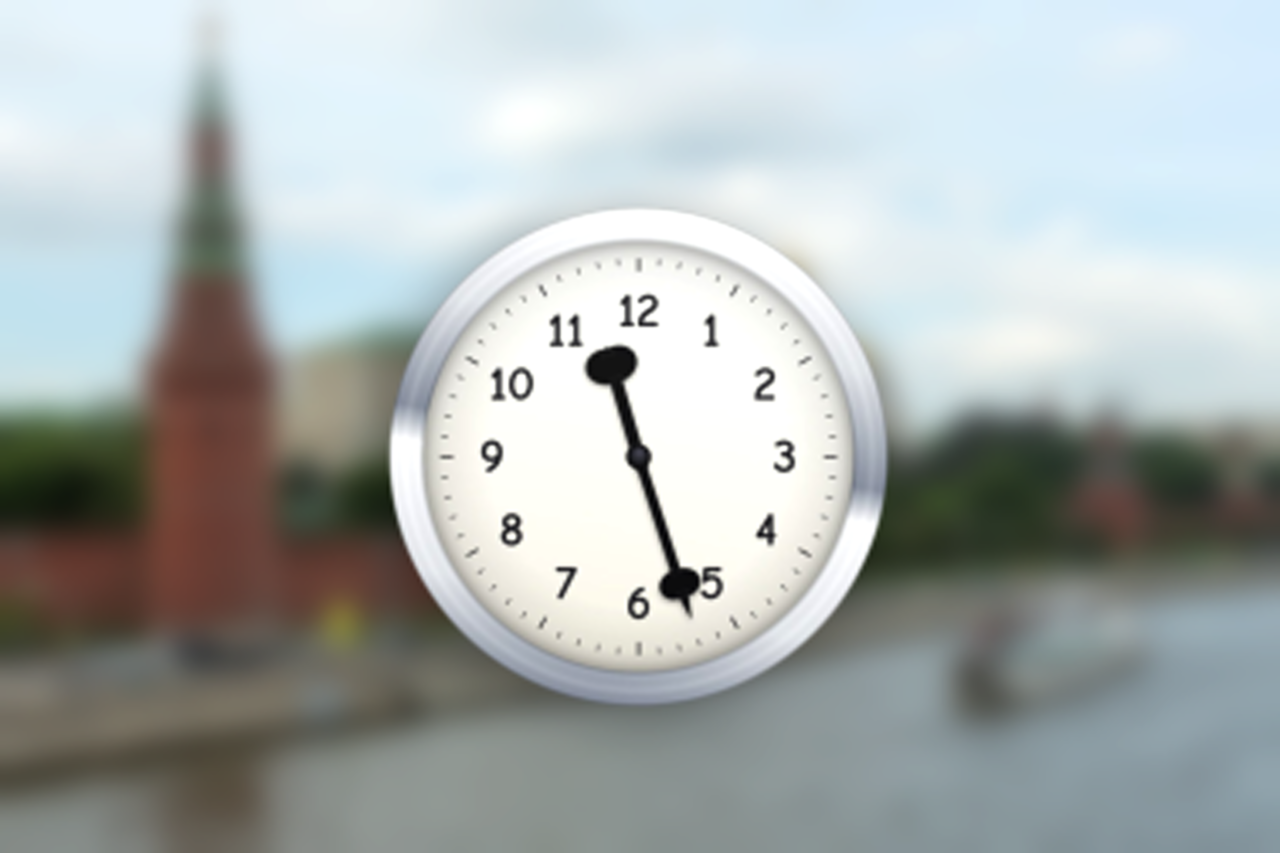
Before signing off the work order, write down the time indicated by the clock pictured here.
11:27
